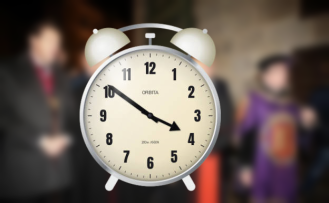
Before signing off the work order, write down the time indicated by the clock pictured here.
3:51
